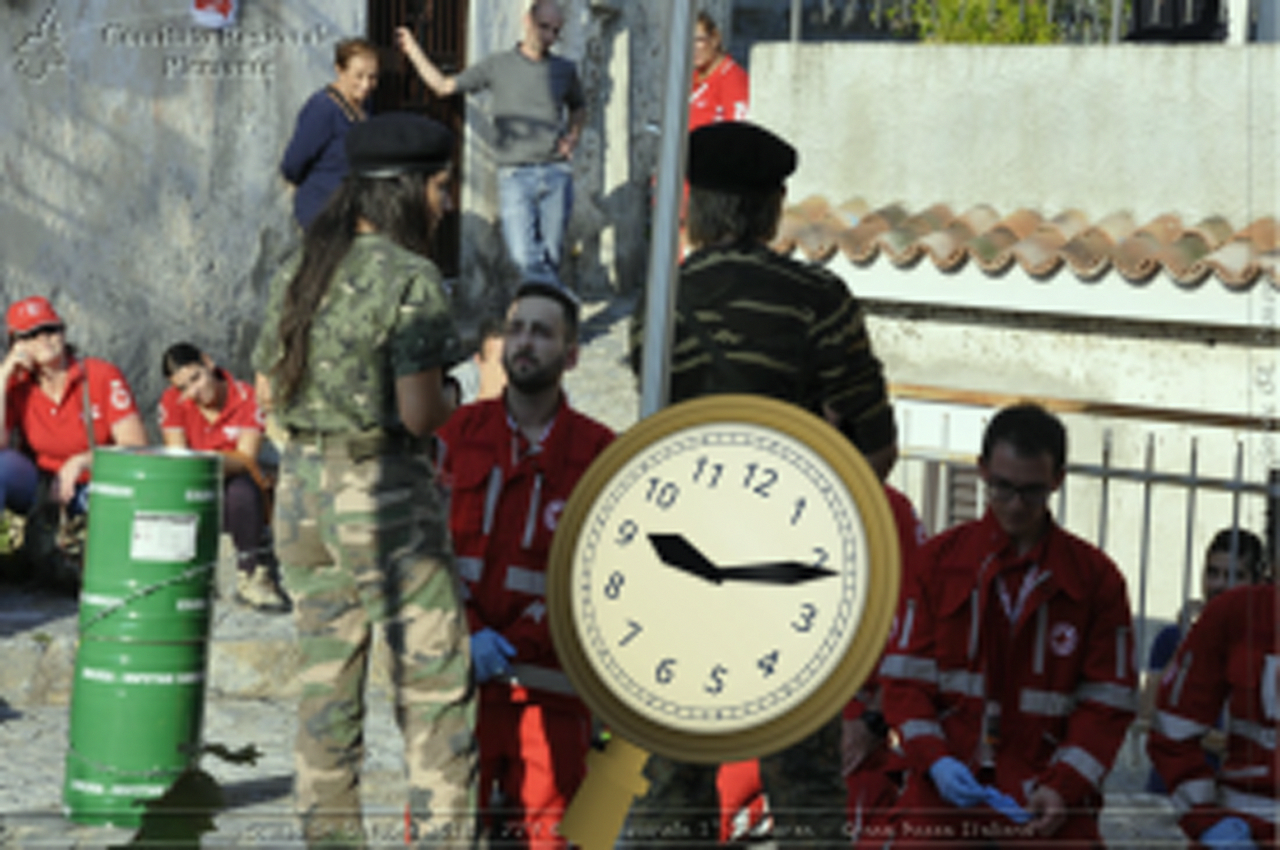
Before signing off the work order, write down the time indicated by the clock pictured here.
9:11
